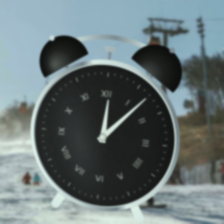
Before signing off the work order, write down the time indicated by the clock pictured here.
12:07
